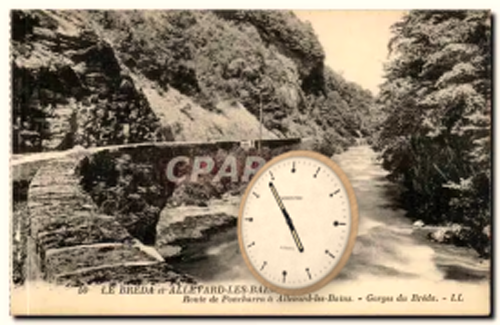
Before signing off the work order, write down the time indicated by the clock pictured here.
4:54
